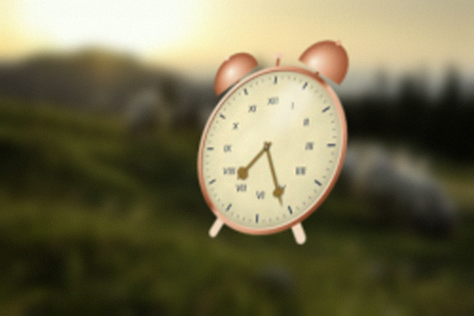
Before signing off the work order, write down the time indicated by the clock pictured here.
7:26
